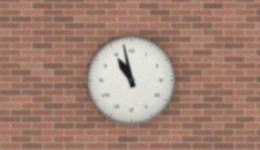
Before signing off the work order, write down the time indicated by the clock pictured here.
10:58
